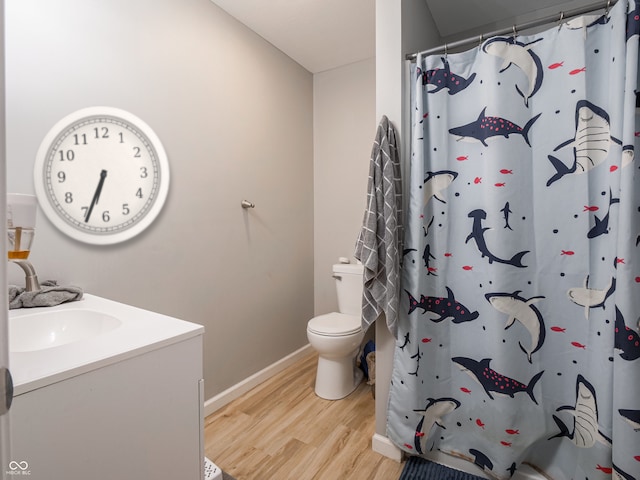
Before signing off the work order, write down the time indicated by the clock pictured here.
6:34
